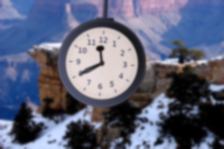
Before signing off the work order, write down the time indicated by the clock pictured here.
11:40
